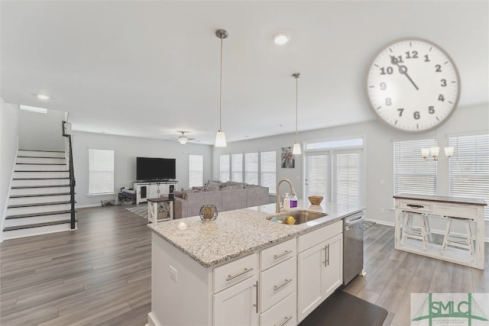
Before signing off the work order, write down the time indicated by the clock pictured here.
10:54
